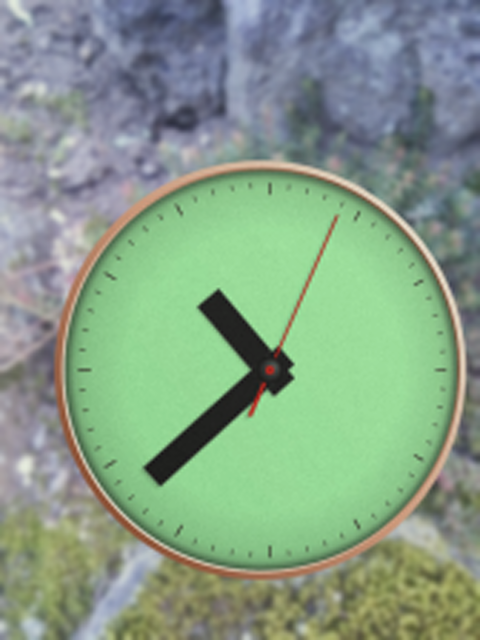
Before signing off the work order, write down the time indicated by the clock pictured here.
10:38:04
